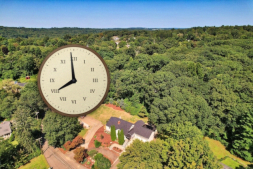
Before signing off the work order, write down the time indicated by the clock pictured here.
7:59
